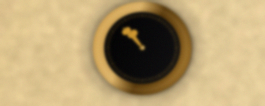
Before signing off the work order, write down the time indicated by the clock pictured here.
10:53
